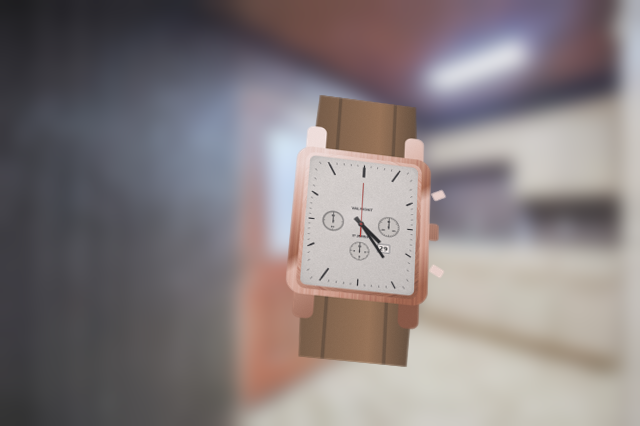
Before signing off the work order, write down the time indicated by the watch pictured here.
4:24
